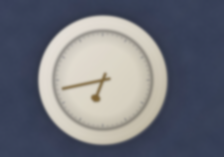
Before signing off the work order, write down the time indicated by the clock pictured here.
6:43
